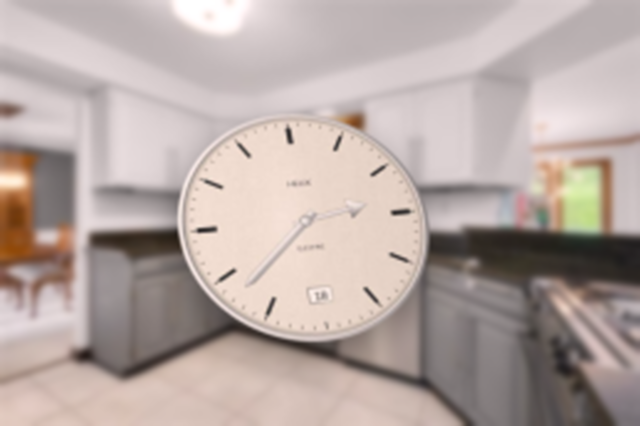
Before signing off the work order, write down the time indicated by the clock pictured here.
2:38
